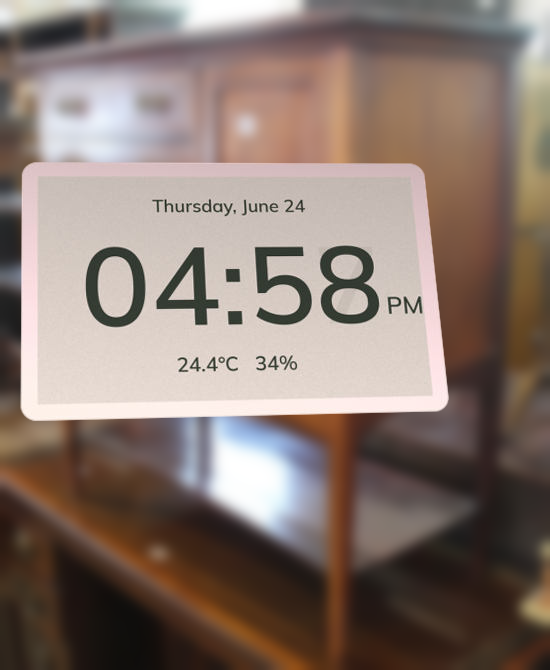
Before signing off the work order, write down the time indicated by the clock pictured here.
4:58
